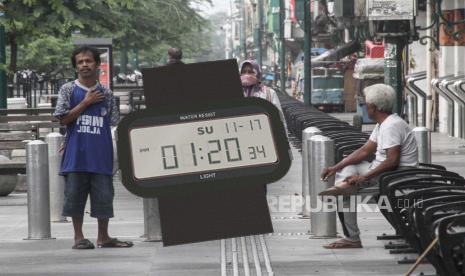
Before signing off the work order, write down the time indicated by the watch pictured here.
1:20:34
